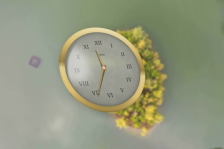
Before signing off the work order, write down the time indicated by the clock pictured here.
11:34
